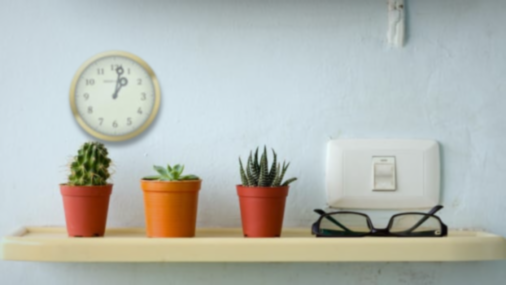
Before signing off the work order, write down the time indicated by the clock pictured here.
1:02
